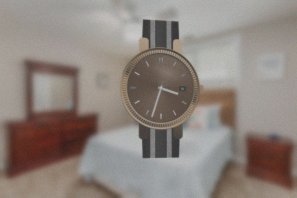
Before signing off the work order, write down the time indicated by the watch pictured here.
3:33
